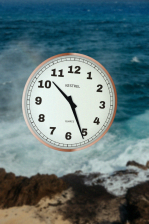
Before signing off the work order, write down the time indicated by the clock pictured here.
10:26
